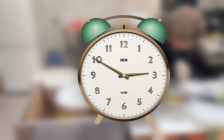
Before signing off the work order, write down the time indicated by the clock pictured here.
2:50
